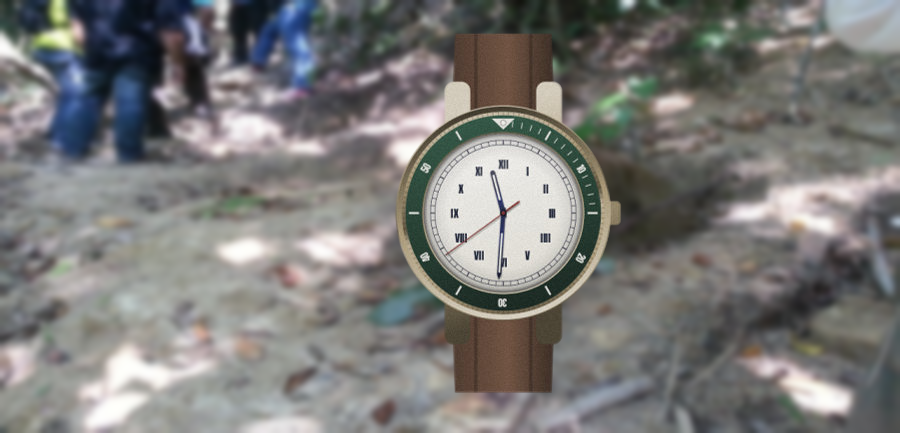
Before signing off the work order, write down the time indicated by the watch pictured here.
11:30:39
